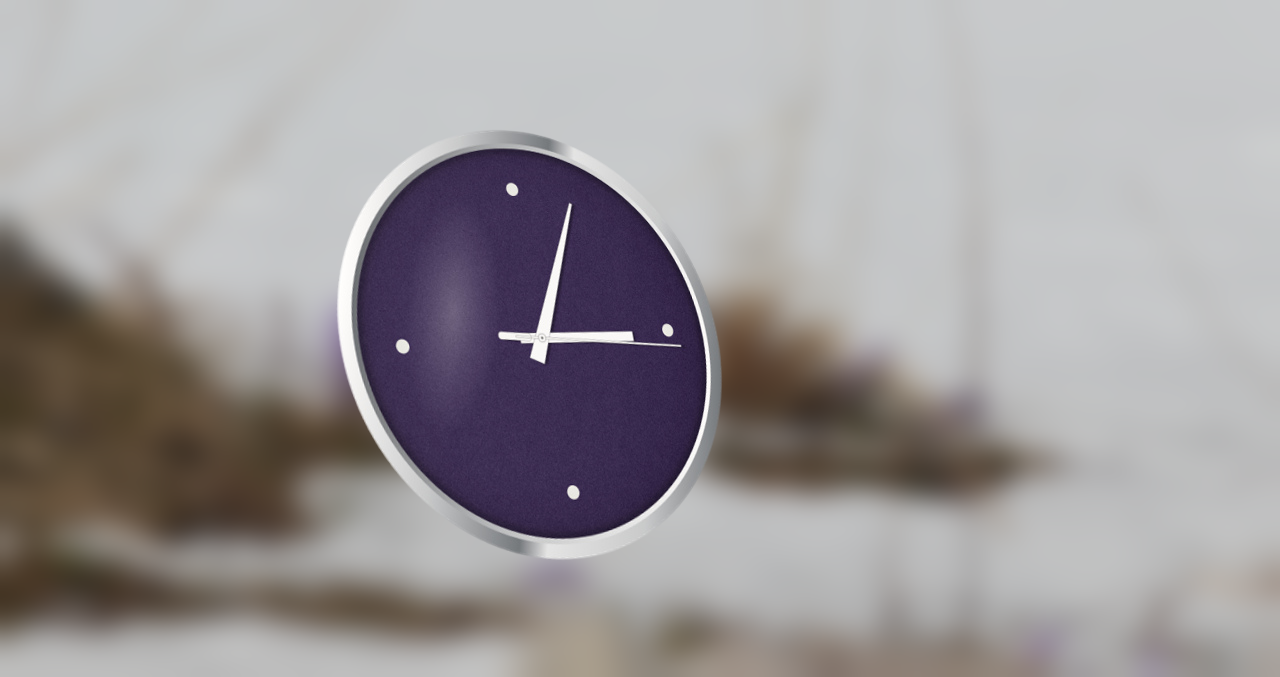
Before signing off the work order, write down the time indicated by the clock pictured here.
3:04:16
